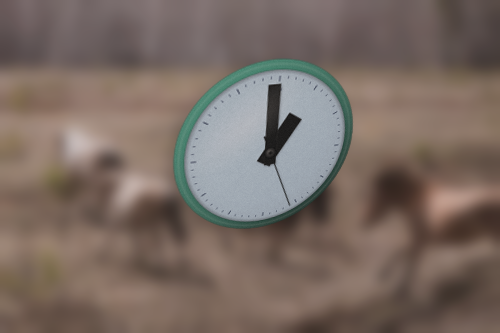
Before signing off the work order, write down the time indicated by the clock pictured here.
12:59:26
